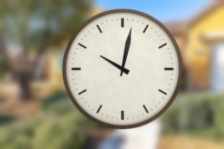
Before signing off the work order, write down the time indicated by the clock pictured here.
10:02
